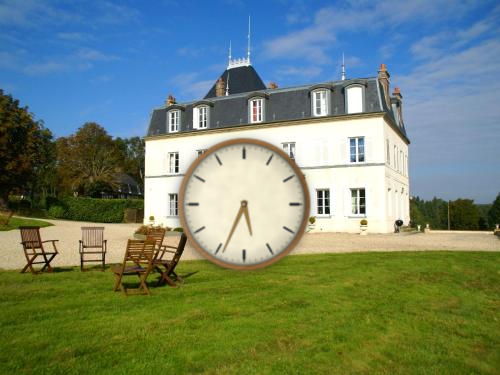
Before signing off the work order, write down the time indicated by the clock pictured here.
5:34
